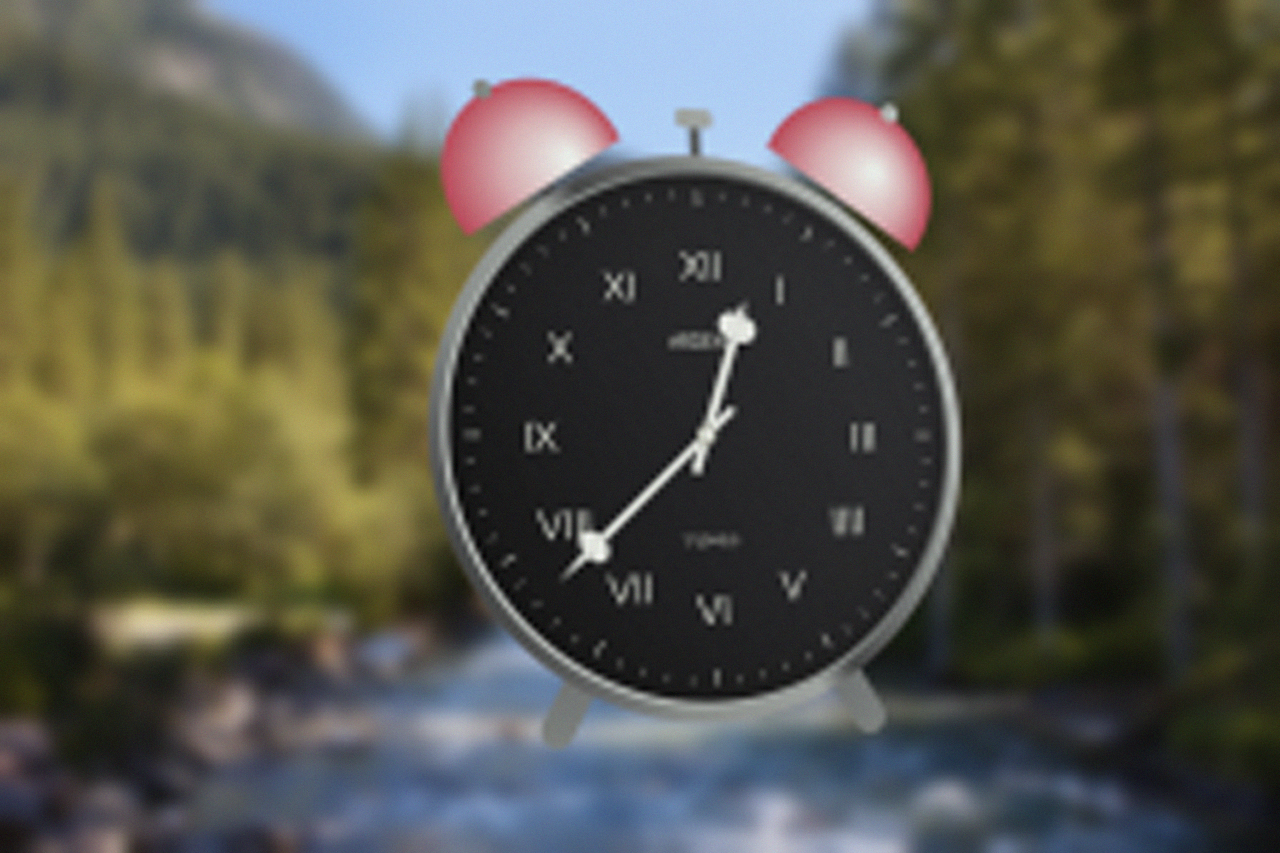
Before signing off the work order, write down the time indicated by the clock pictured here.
12:38
